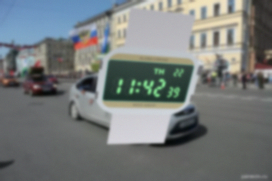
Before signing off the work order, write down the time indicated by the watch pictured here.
11:42
